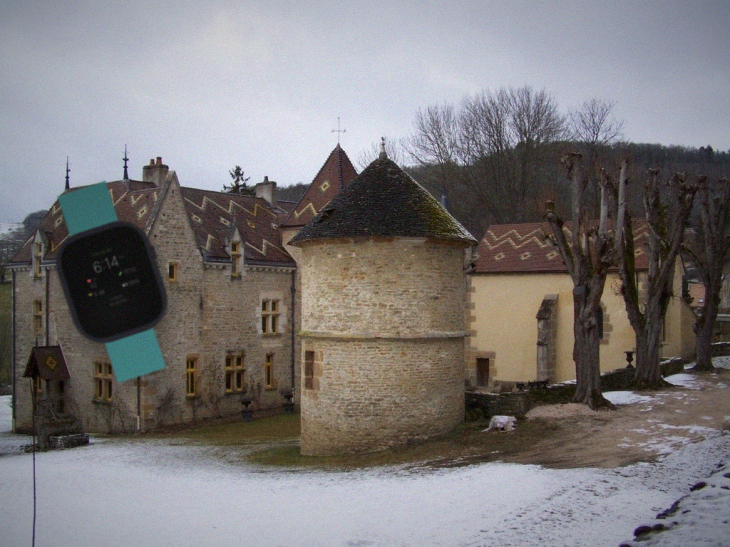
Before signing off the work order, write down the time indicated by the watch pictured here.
6:14
